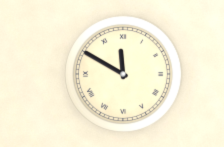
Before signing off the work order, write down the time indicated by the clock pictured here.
11:50
